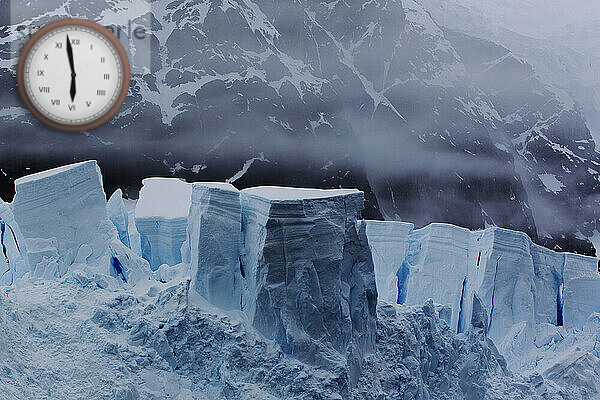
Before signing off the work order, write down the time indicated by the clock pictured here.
5:58
